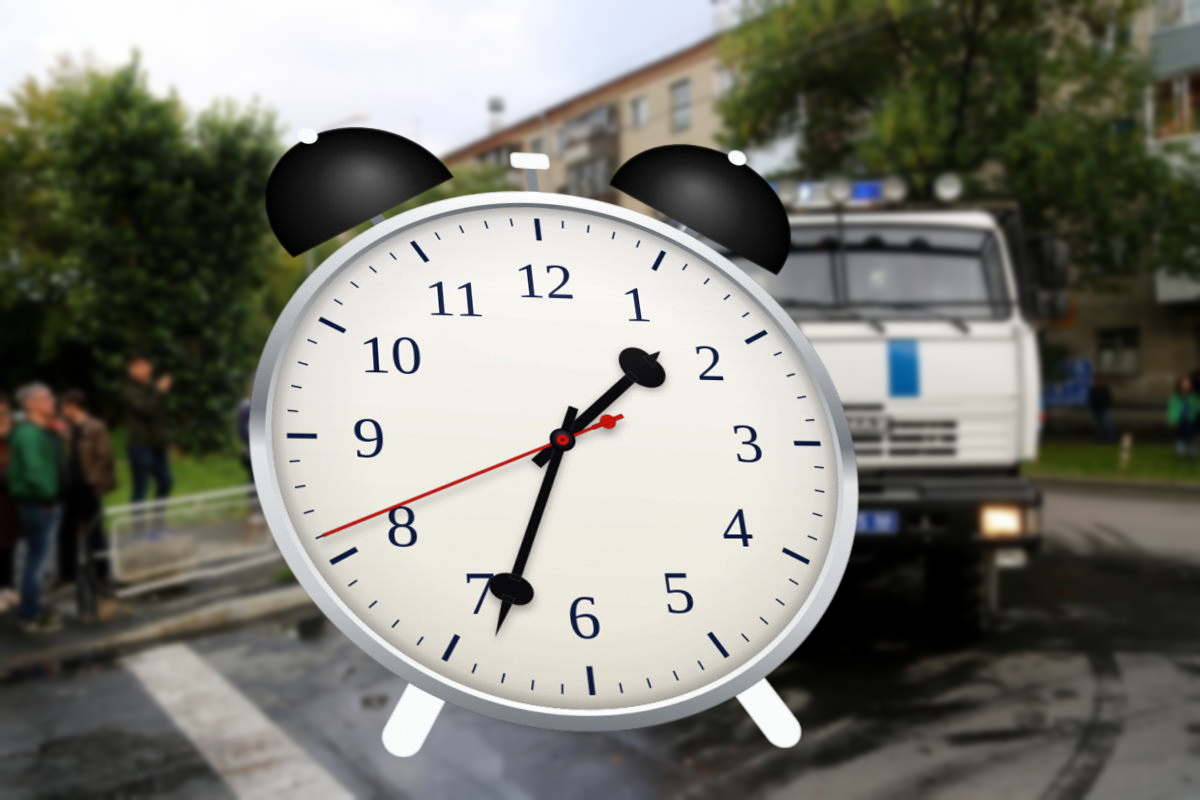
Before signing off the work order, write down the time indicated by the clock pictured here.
1:33:41
